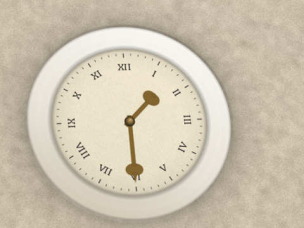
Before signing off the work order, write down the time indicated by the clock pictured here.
1:30
